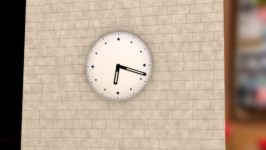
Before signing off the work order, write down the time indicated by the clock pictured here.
6:18
